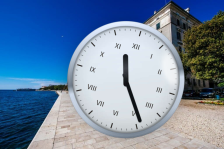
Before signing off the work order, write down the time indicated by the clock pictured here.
11:24
